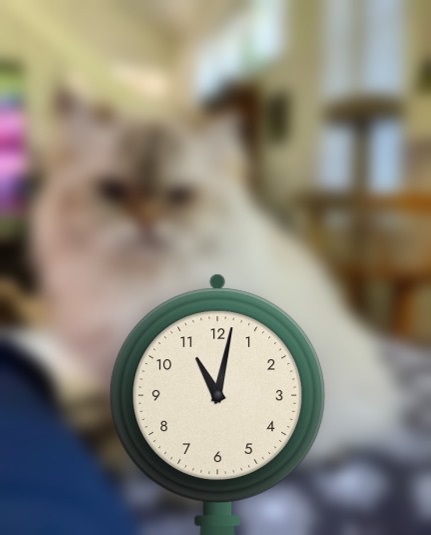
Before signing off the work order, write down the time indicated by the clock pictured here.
11:02
